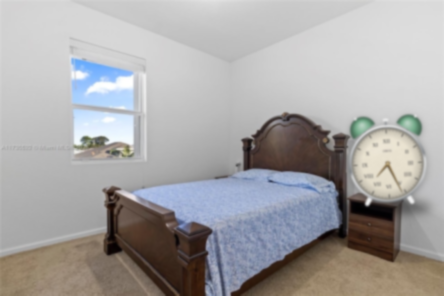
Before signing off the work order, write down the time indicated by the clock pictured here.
7:26
